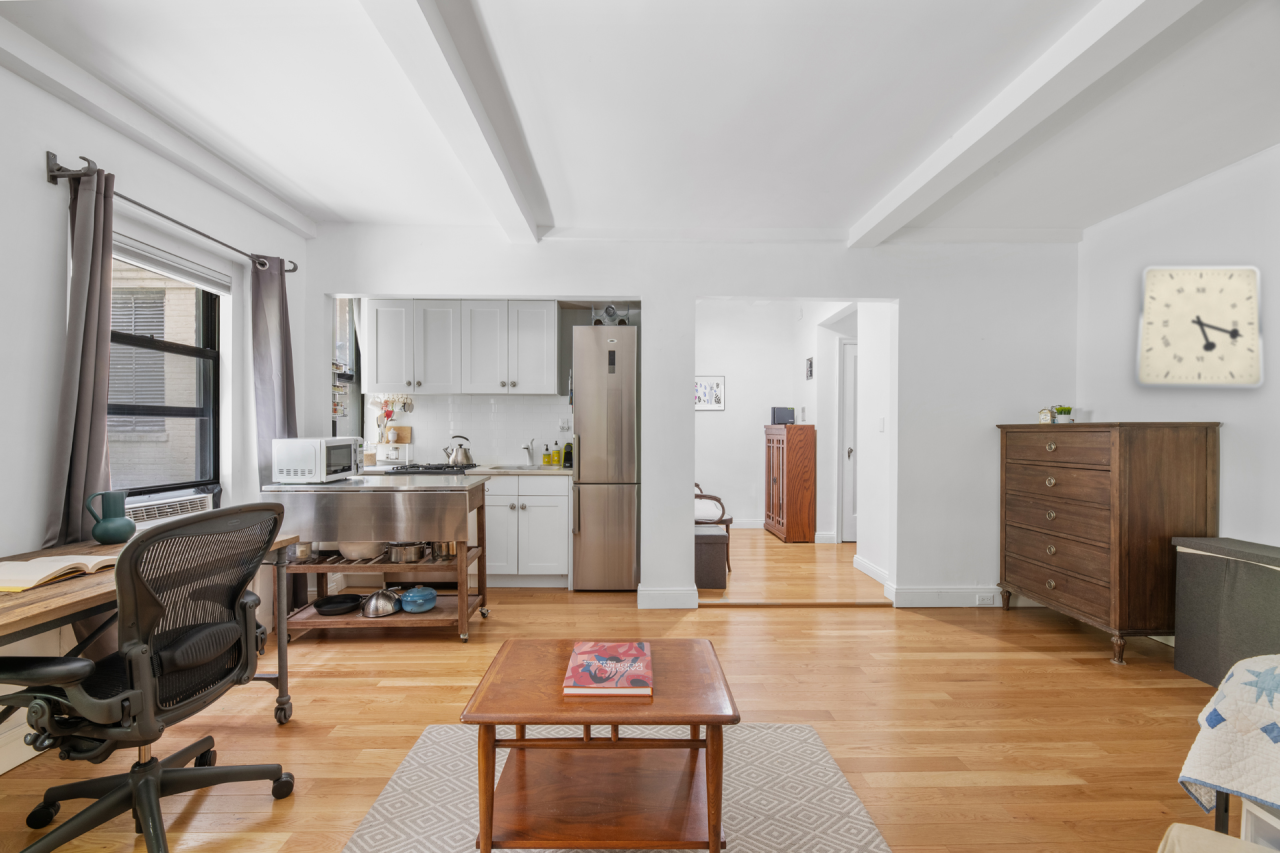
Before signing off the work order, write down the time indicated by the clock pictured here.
5:18
